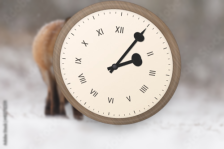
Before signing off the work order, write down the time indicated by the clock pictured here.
2:05
